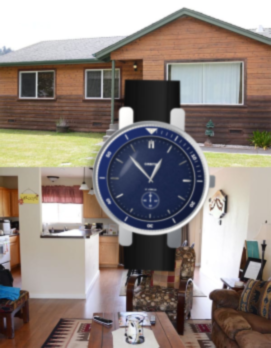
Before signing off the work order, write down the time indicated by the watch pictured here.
12:53
